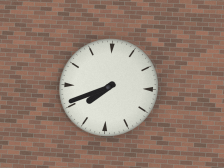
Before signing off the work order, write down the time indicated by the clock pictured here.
7:41
